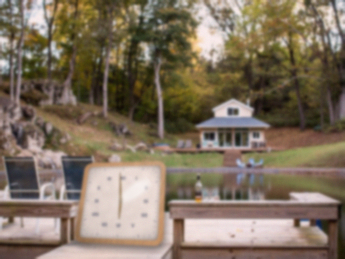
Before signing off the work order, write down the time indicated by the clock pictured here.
5:59
